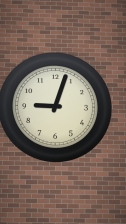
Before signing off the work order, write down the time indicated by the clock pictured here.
9:03
